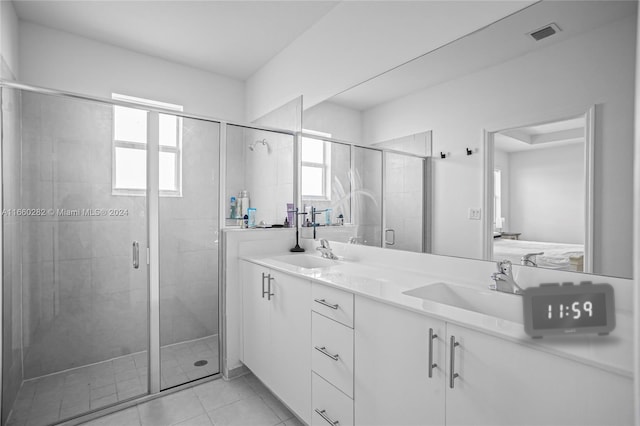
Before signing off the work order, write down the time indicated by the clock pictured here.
11:59
